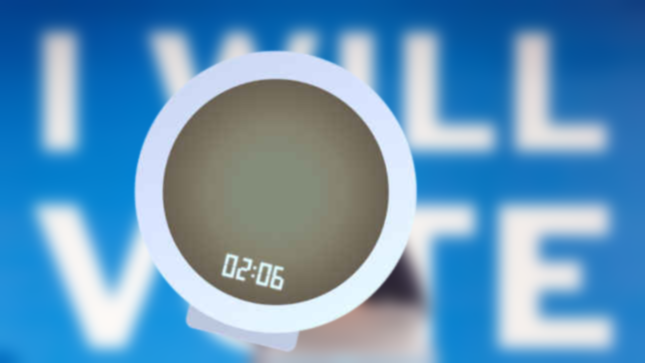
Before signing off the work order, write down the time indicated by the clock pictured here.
2:06
